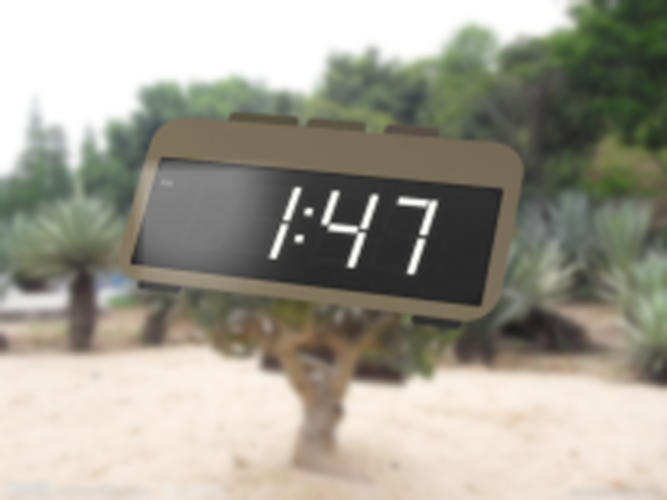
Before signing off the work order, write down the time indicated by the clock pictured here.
1:47
